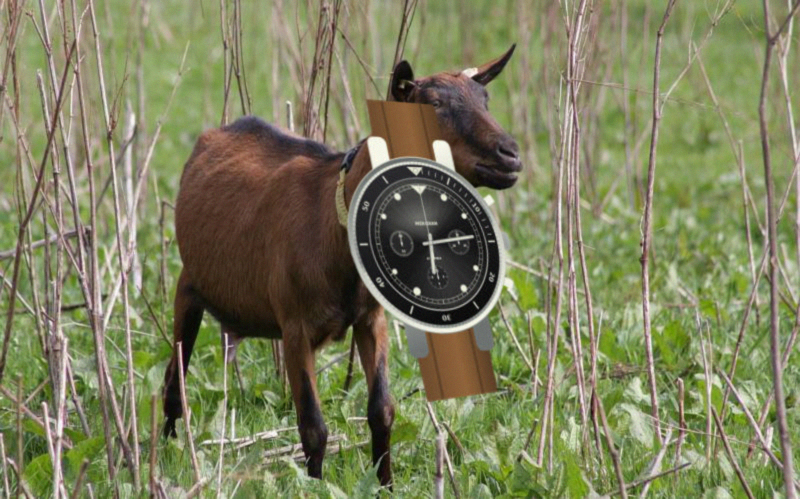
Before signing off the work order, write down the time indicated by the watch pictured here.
6:14
